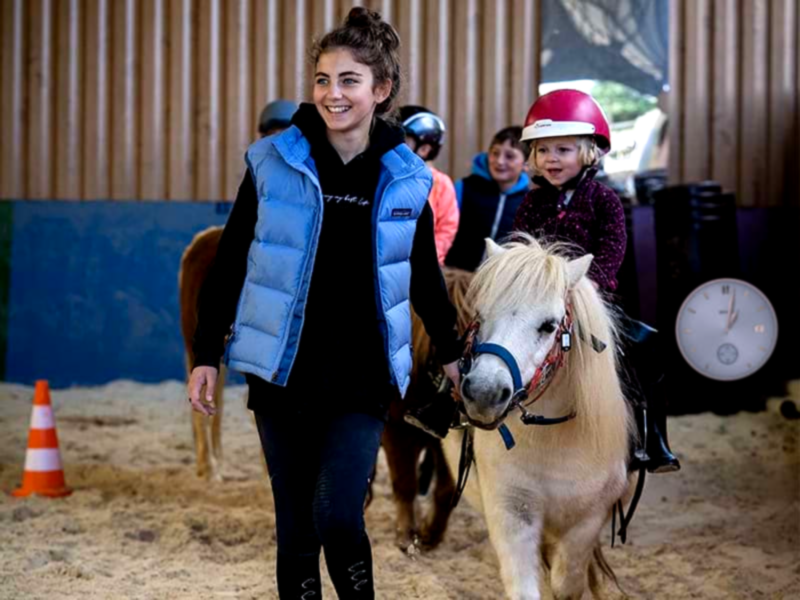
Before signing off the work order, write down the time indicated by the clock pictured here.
1:02
